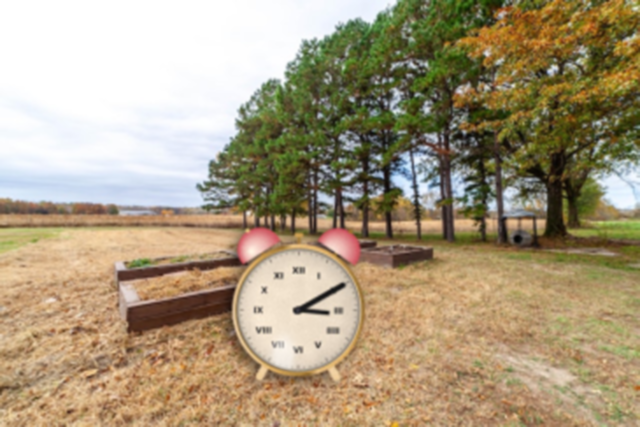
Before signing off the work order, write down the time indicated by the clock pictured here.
3:10
